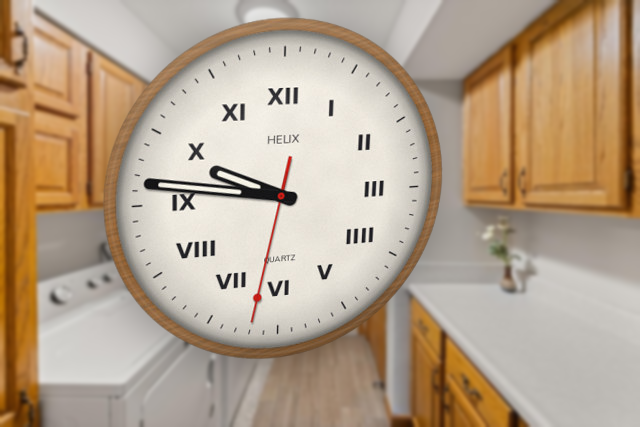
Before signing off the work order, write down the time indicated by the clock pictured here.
9:46:32
